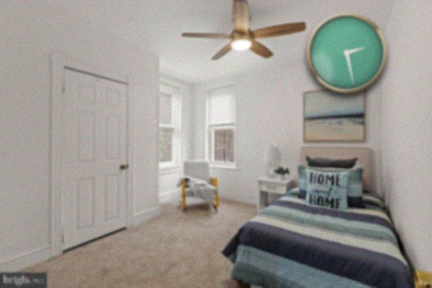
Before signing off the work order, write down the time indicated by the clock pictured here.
2:28
